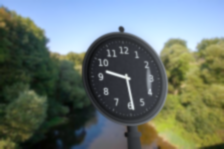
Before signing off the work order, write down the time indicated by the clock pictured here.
9:29
